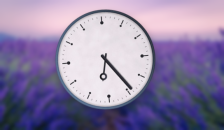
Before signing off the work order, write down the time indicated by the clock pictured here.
6:24
